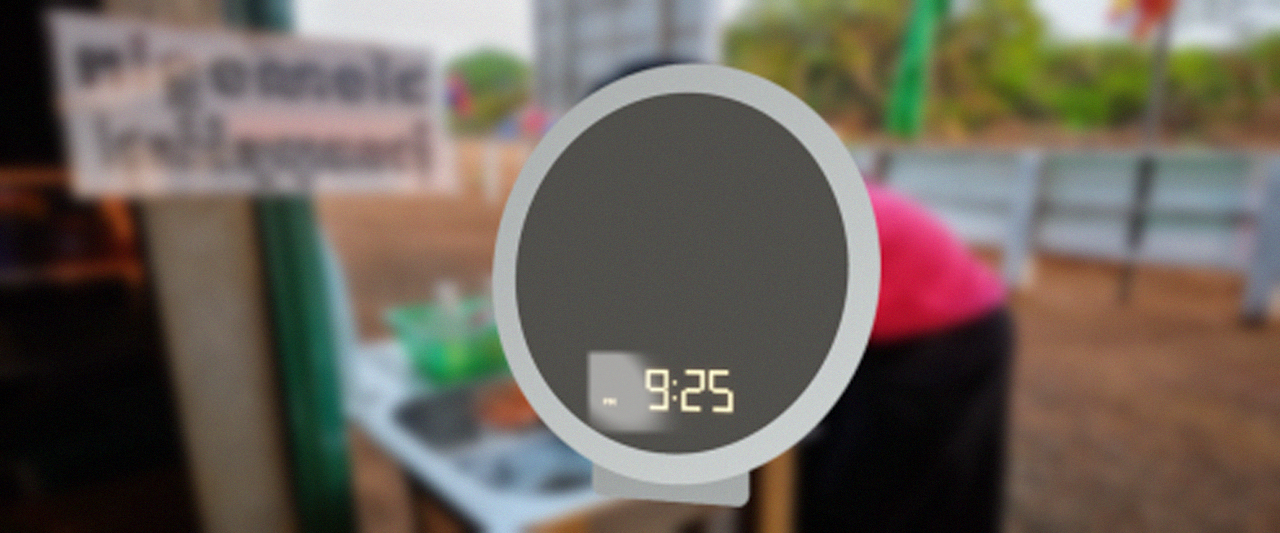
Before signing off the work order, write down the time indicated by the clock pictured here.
9:25
